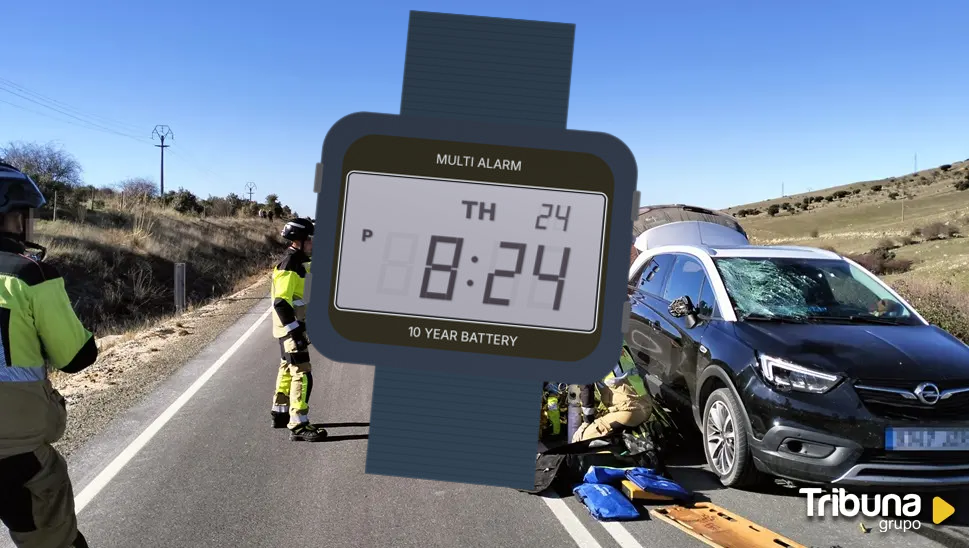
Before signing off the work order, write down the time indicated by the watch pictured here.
8:24
